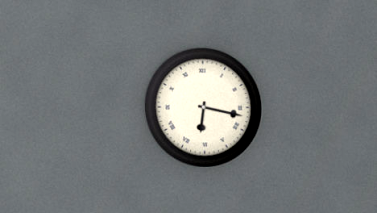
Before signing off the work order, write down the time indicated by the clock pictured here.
6:17
